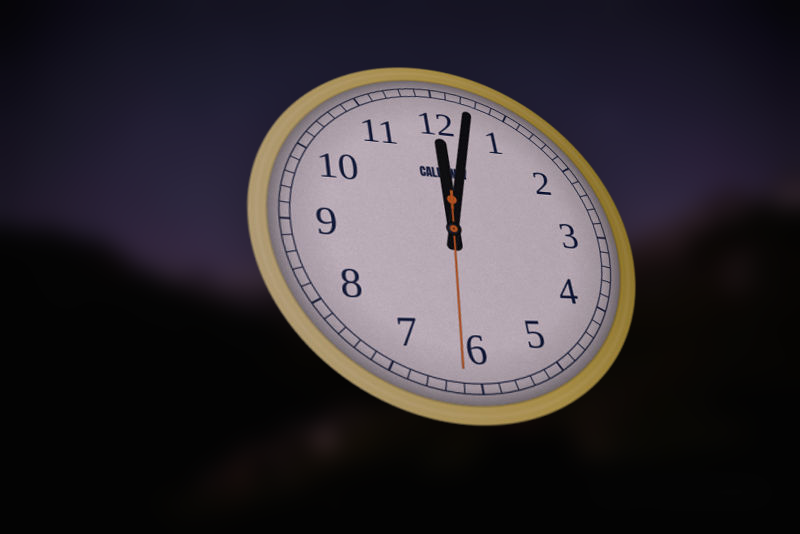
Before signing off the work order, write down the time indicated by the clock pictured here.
12:02:31
